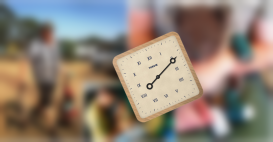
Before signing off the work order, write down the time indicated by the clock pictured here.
8:11
